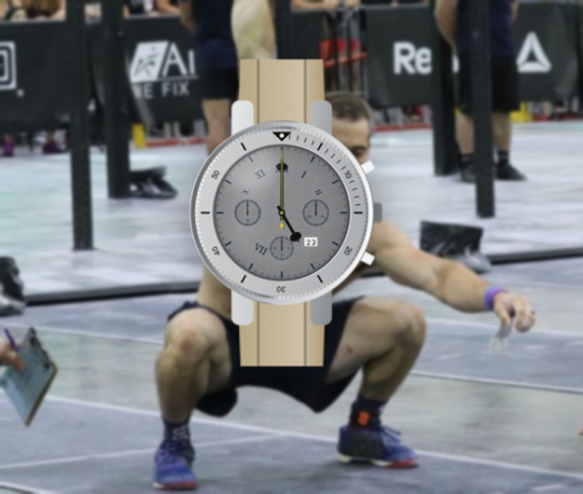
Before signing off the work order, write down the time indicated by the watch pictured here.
5:00
